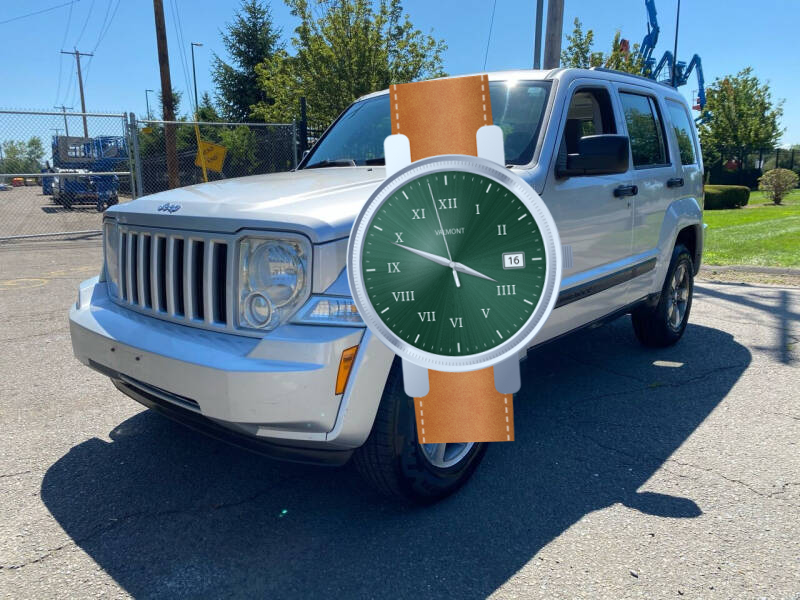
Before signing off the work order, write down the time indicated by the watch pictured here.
3:48:58
